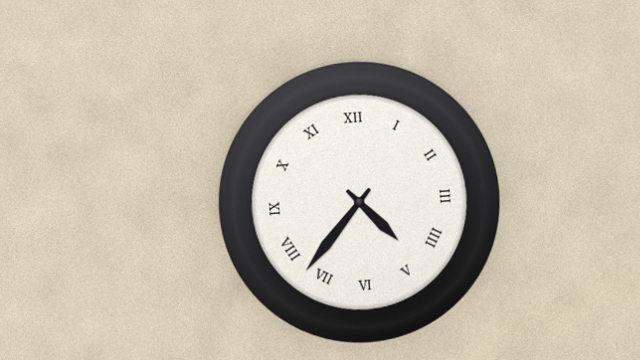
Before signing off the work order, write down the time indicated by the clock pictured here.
4:37
